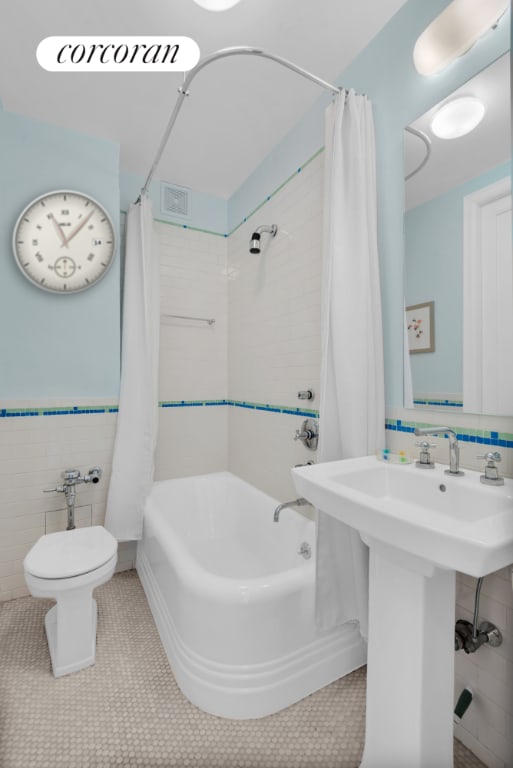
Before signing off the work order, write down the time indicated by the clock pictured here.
11:07
